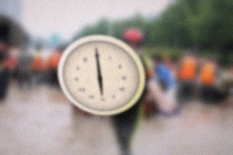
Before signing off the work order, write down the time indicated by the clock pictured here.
6:00
